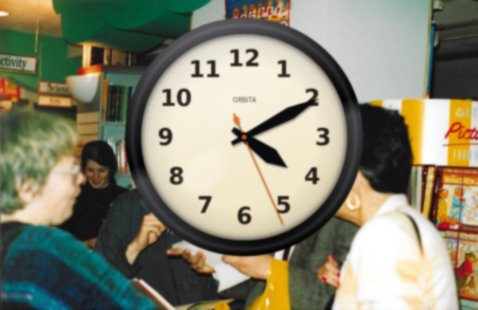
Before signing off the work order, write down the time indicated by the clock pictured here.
4:10:26
